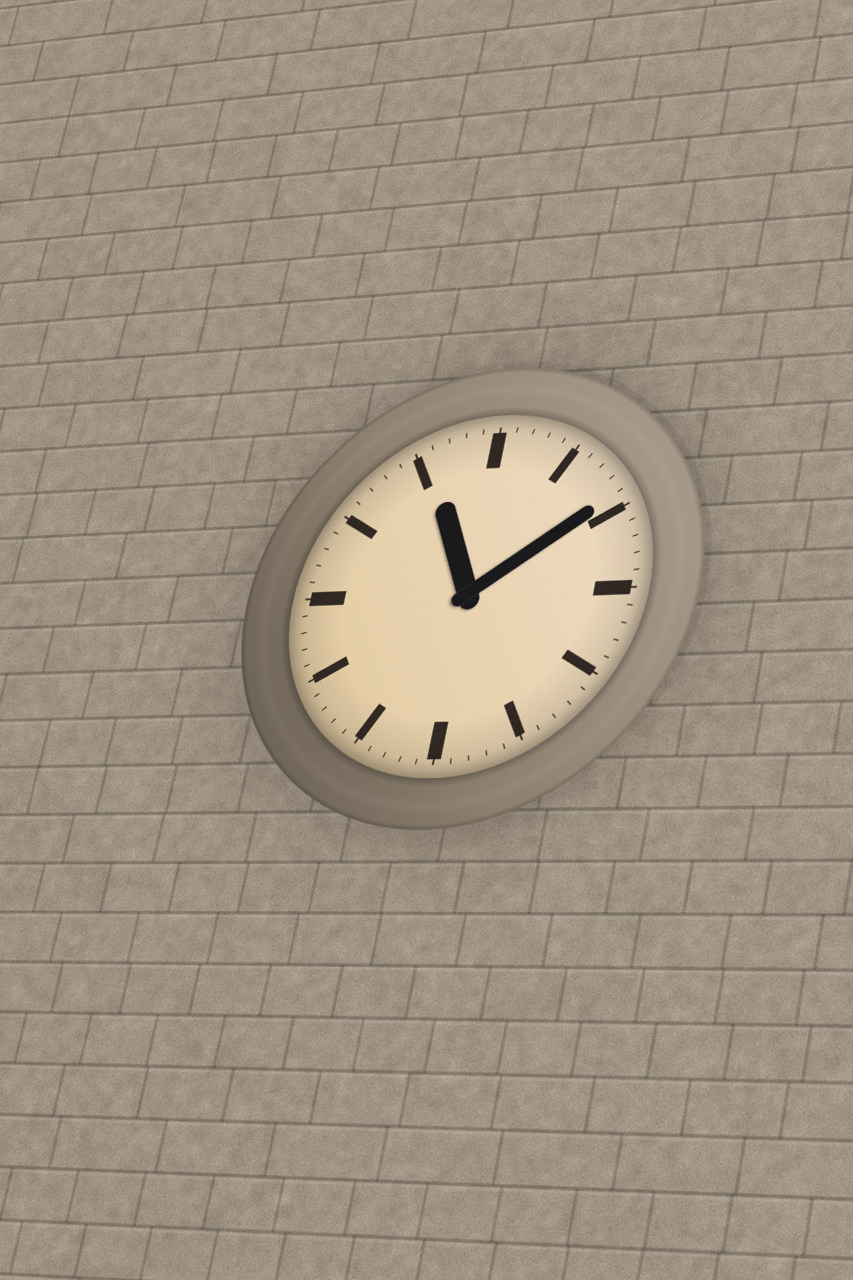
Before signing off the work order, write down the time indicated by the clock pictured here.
11:09
